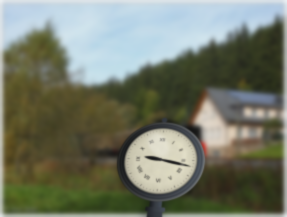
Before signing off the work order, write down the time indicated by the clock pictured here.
9:17
